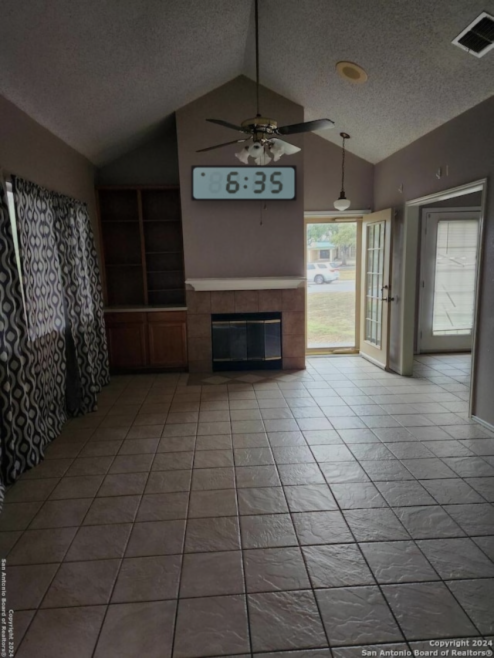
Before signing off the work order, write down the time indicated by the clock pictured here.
6:35
